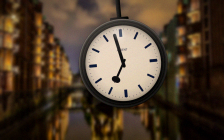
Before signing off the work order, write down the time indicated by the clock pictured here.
6:58
